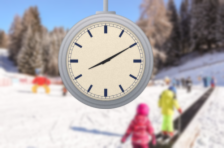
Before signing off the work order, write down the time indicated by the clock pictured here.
8:10
